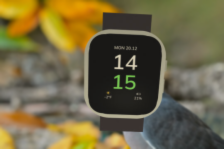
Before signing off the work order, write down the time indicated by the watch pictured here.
14:15
